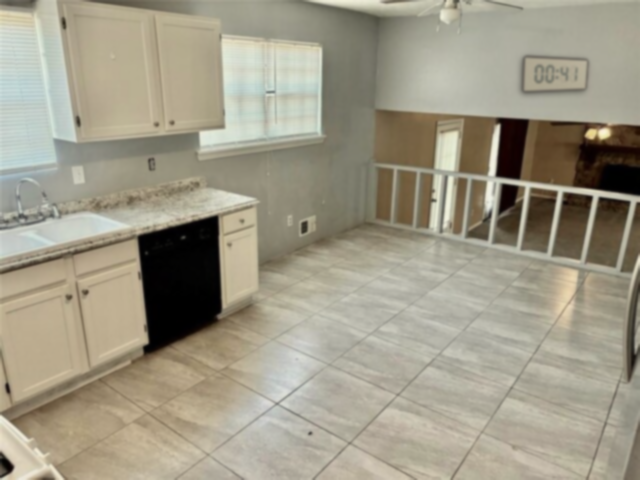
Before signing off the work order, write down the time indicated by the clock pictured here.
0:41
